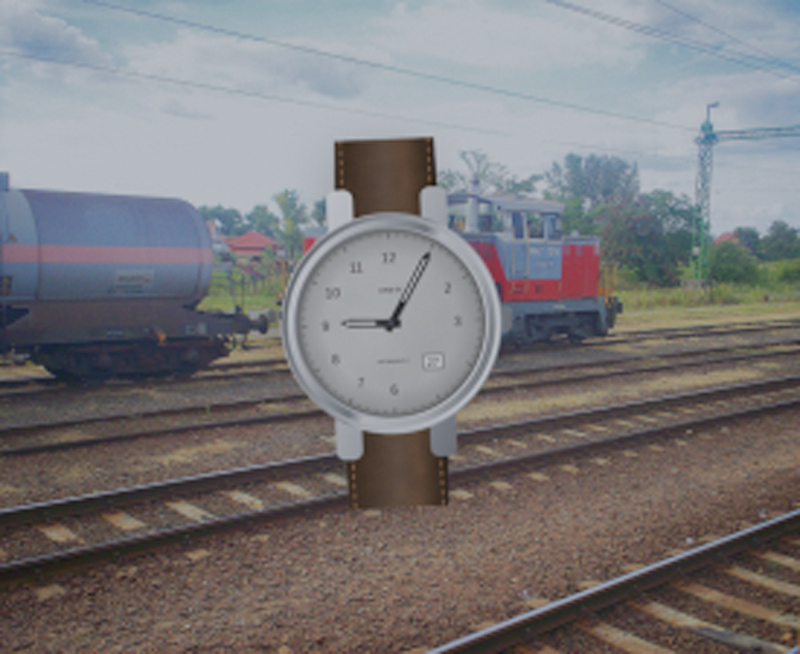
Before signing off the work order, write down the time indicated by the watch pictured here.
9:05
